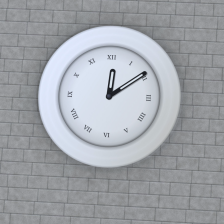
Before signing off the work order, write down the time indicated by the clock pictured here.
12:09
